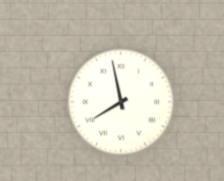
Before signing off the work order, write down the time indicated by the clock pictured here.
7:58
